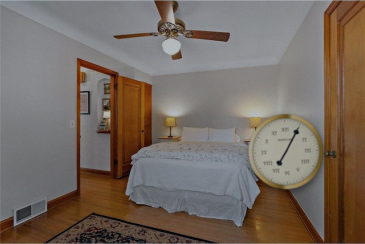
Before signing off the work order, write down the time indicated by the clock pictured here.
7:05
